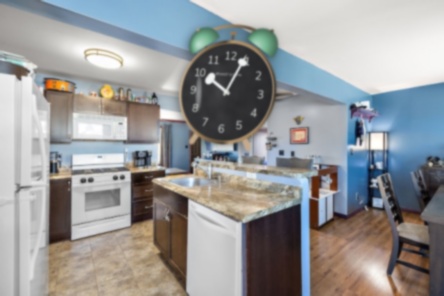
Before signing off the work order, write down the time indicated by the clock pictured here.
10:04
